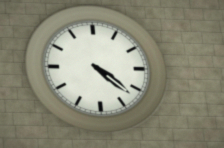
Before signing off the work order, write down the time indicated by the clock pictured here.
4:22
